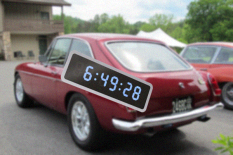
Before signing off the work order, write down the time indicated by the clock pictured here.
6:49:28
